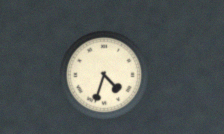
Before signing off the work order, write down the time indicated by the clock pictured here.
4:33
